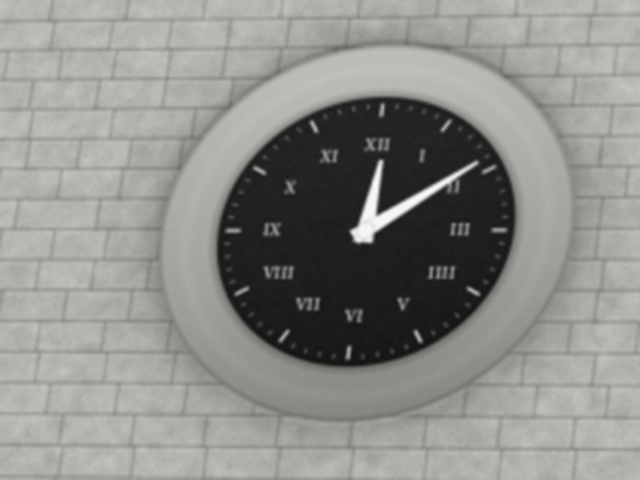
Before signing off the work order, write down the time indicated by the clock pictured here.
12:09
